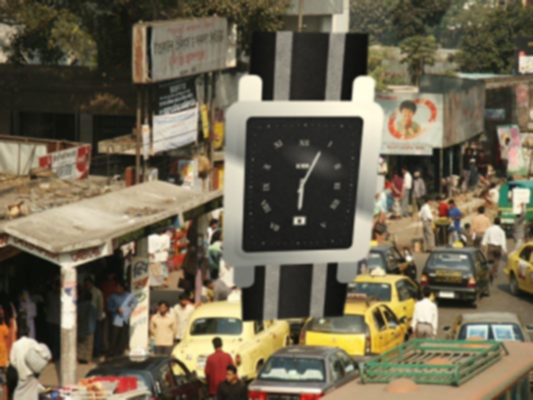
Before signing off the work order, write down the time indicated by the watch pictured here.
6:04
